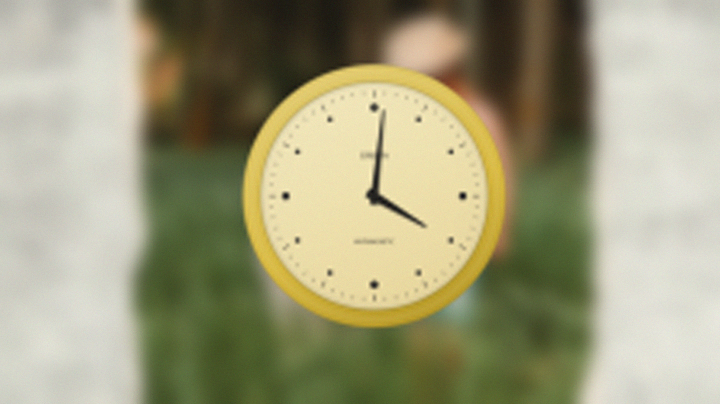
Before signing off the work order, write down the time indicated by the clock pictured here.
4:01
